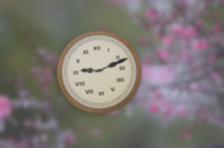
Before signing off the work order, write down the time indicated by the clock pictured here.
9:12
